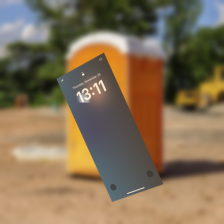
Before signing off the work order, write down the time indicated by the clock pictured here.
13:11
